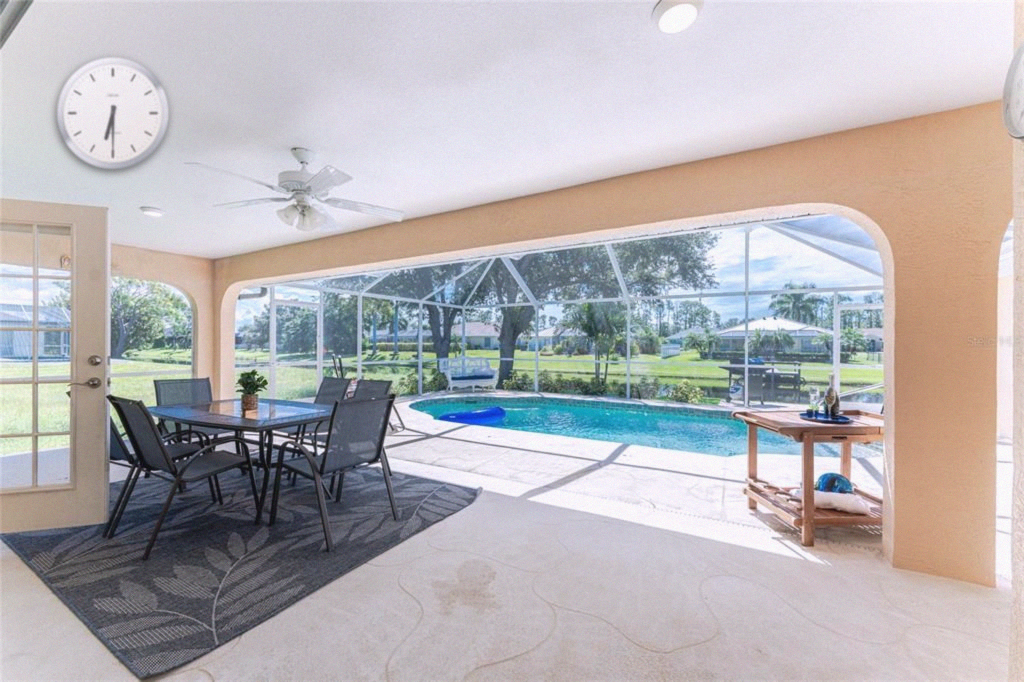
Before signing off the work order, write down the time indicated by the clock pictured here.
6:30
